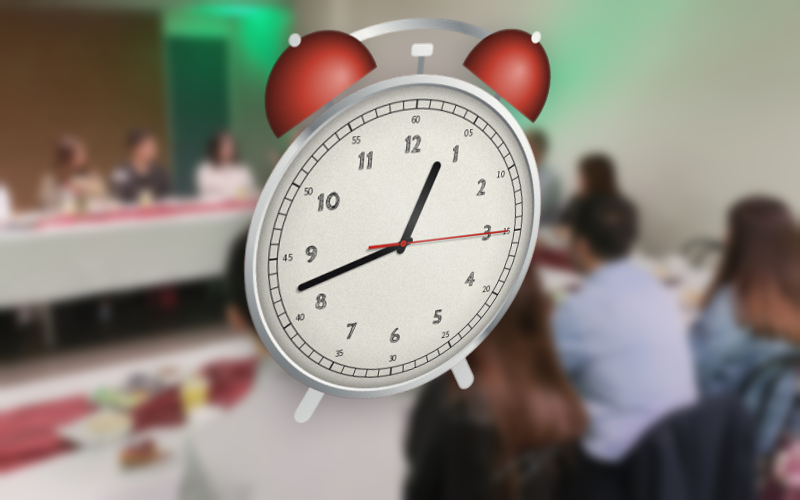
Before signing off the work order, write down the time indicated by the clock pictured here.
12:42:15
